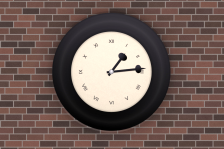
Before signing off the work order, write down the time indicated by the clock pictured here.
1:14
